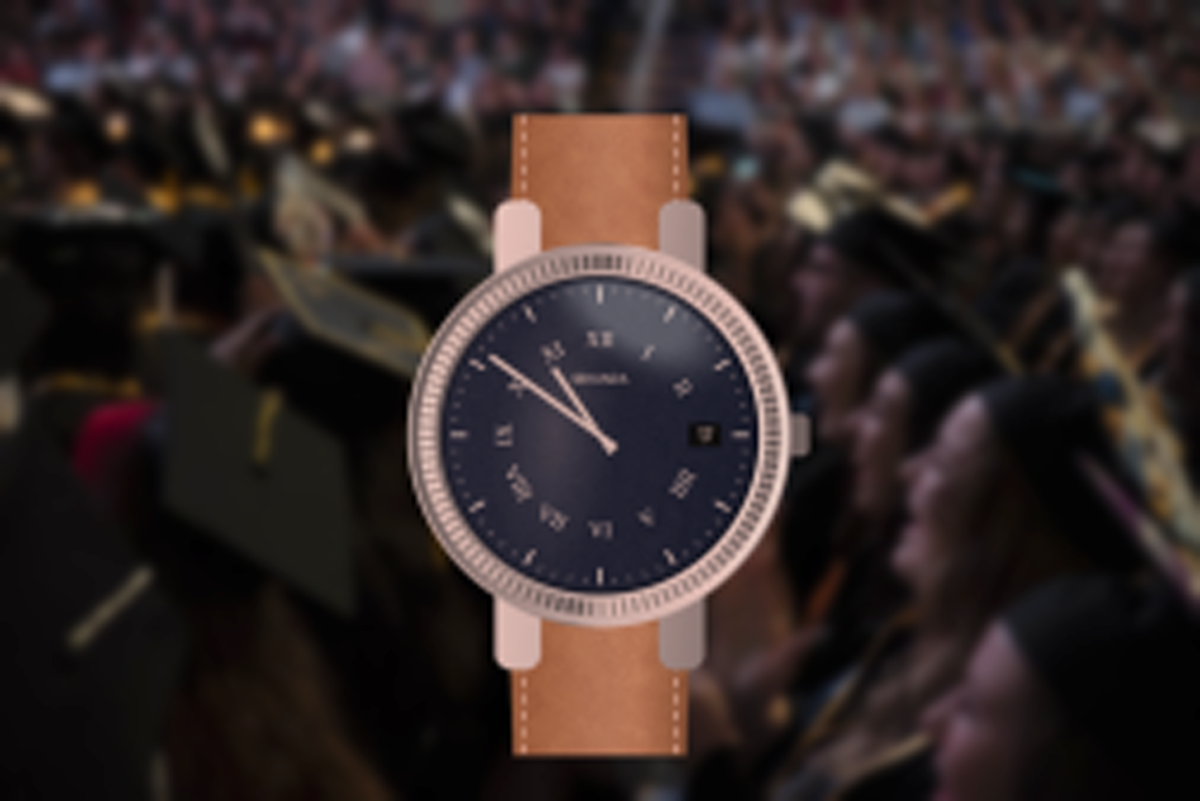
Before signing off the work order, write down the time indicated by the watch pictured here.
10:51
